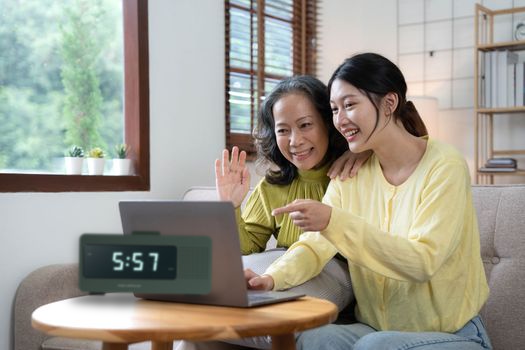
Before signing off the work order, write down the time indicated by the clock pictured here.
5:57
